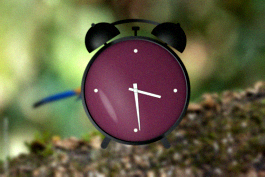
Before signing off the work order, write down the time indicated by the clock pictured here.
3:29
